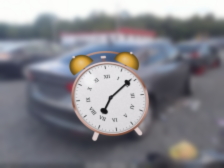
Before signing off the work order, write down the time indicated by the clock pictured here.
7:09
